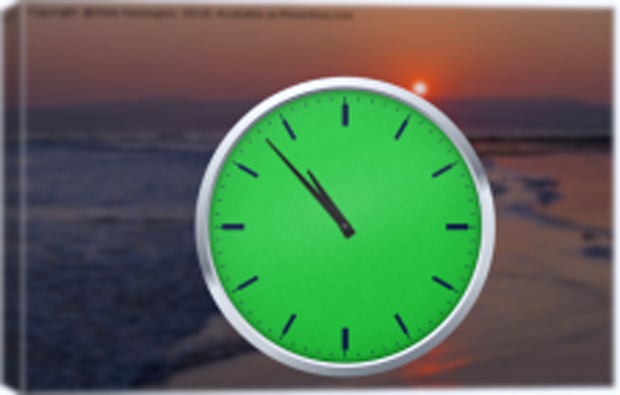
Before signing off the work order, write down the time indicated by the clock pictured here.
10:53
